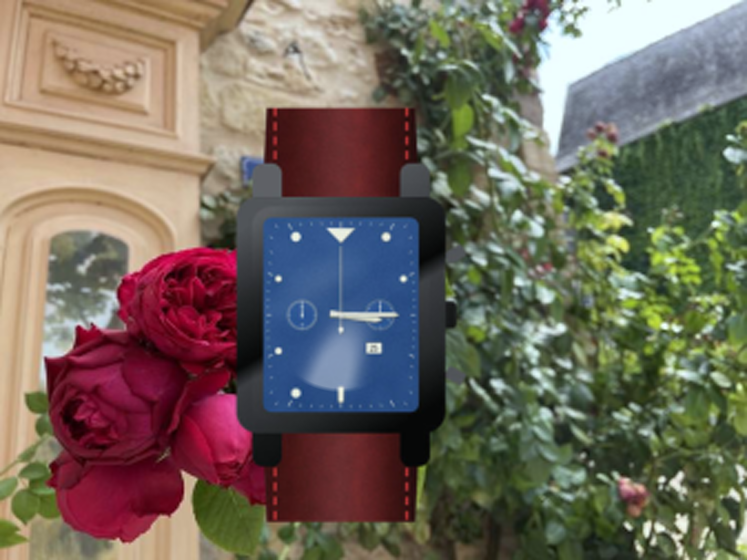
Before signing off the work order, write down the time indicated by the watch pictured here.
3:15
